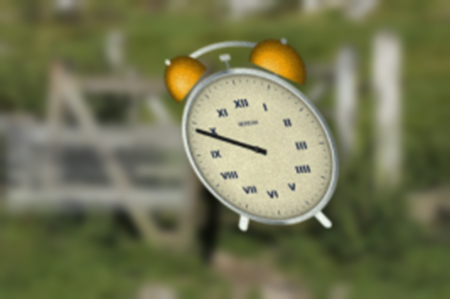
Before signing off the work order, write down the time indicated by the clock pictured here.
9:49
